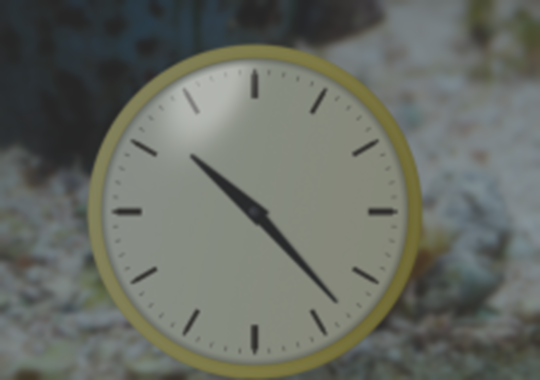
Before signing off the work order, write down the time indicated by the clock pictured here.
10:23
